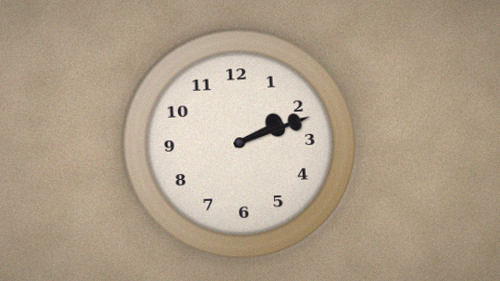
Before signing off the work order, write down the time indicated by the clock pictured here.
2:12
